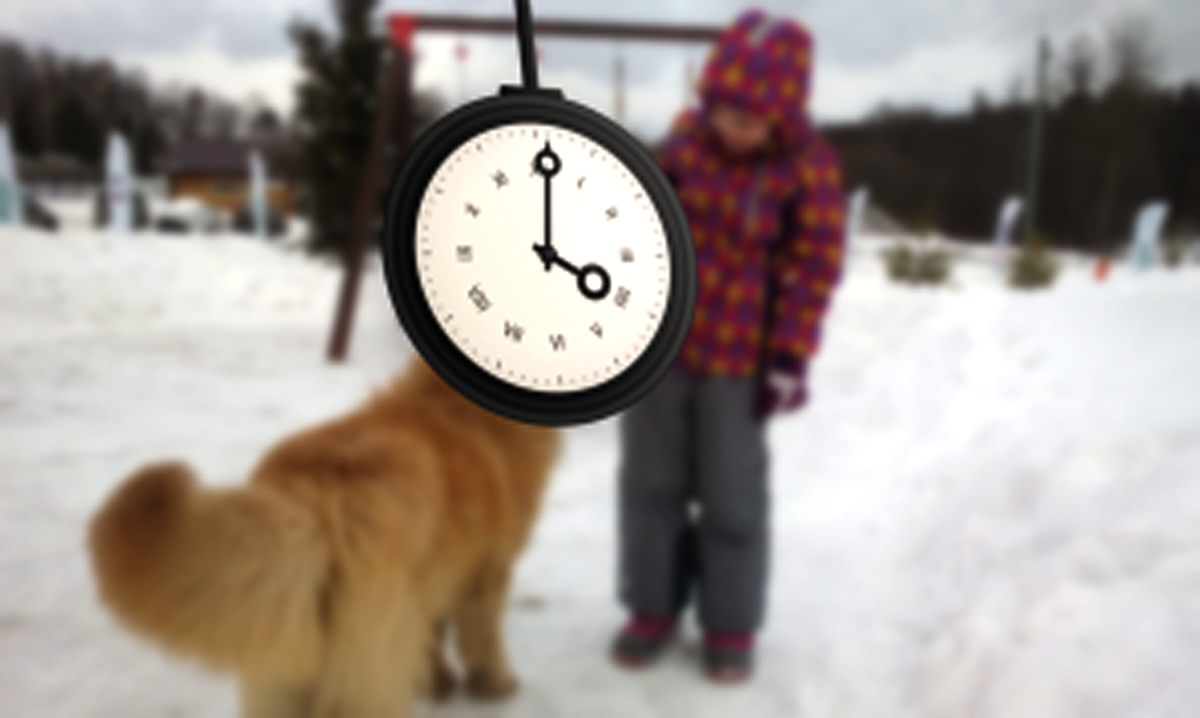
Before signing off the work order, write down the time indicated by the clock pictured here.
4:01
